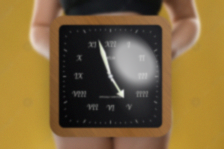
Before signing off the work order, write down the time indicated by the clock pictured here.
4:57
